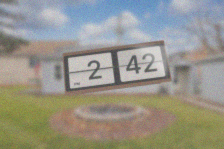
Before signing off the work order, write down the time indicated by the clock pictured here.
2:42
